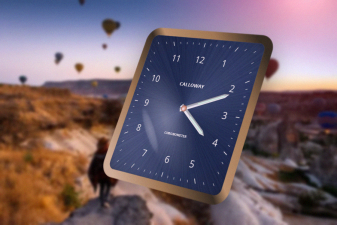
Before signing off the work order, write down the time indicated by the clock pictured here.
4:11
